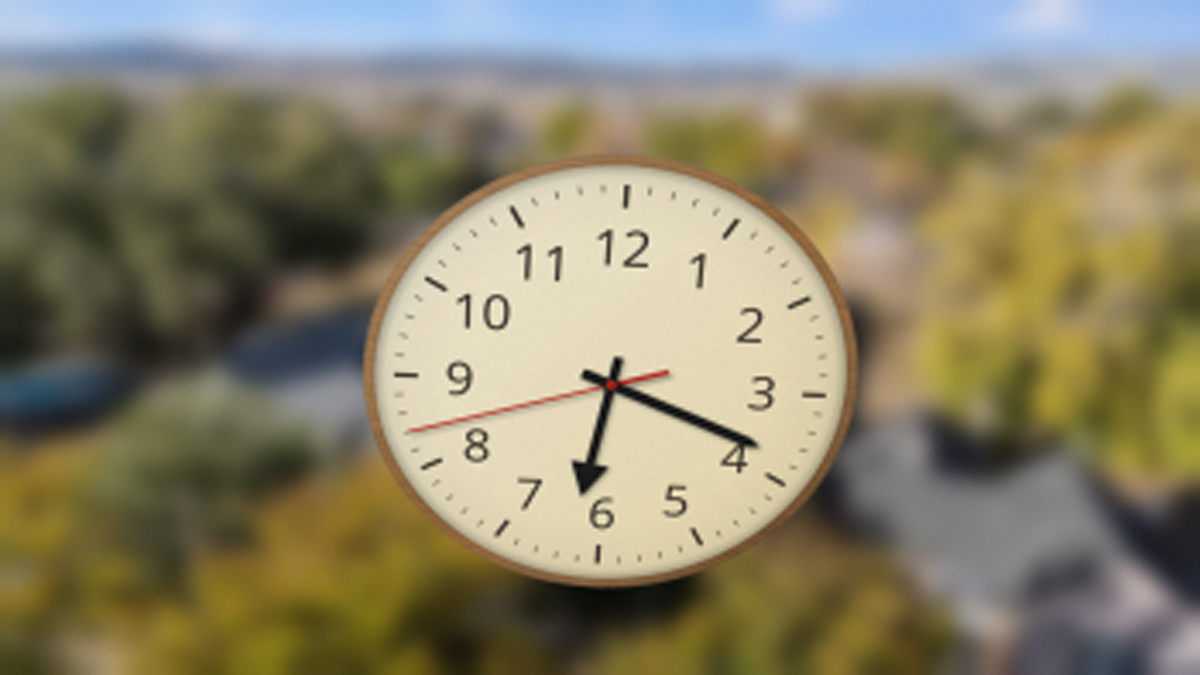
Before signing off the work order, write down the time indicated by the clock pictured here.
6:18:42
